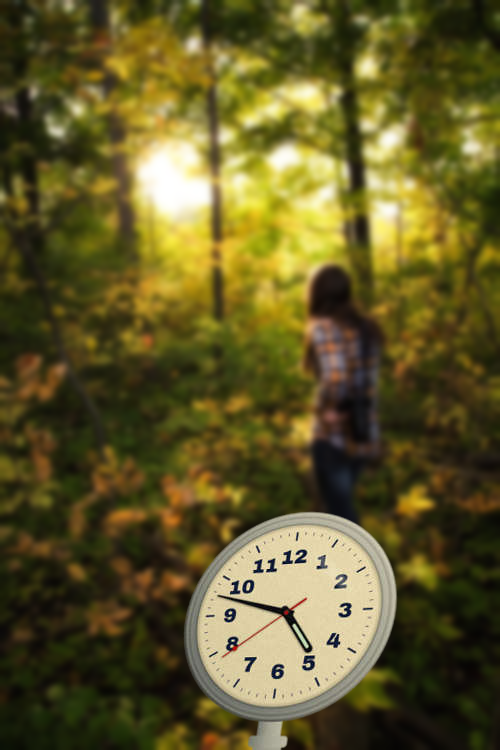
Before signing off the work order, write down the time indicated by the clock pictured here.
4:47:39
